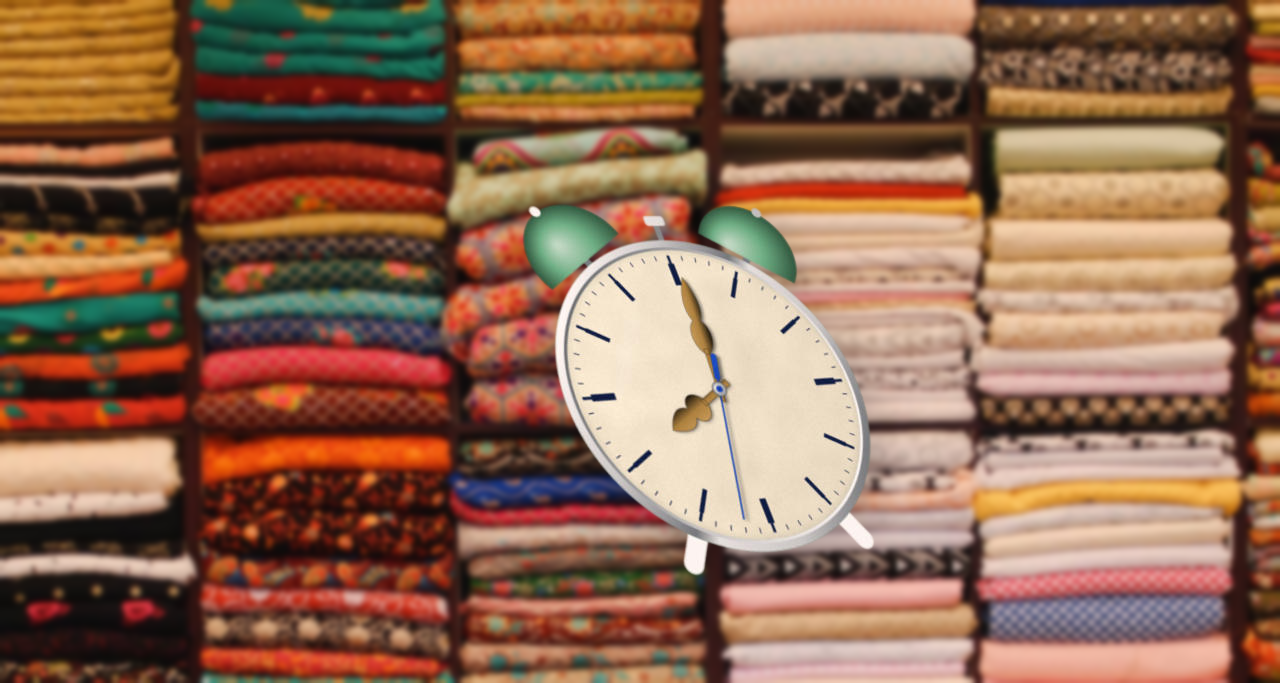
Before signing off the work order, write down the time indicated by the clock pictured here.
8:00:32
